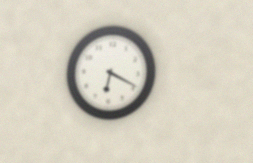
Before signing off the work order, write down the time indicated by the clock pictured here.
6:19
